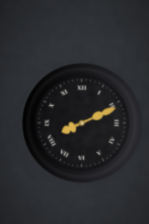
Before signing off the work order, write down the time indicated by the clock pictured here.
8:11
